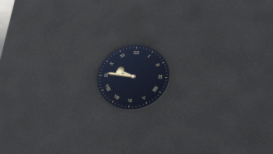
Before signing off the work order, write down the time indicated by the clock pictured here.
9:46
